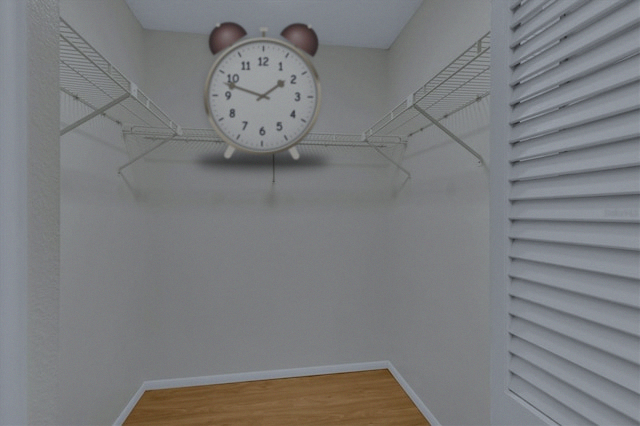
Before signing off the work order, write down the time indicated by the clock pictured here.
1:48
